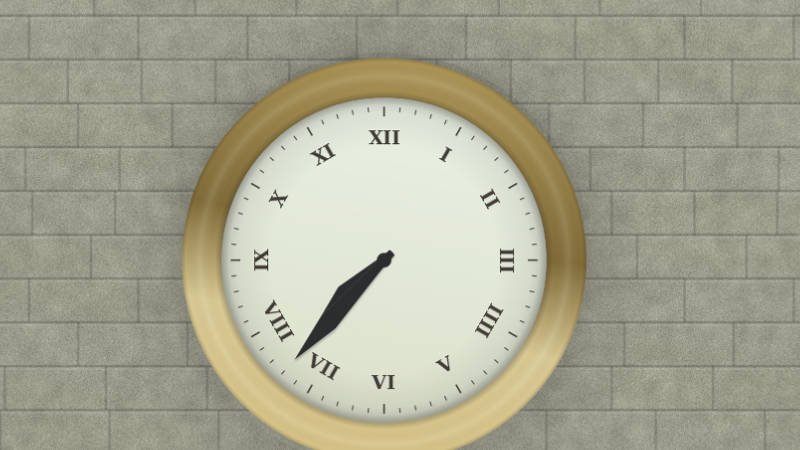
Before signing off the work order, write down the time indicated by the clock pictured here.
7:37
